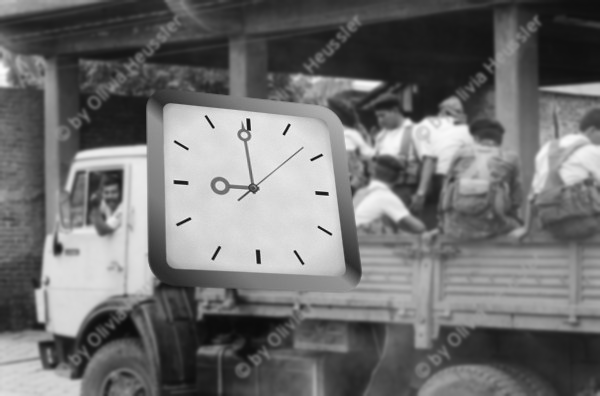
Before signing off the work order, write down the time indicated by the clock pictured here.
8:59:08
